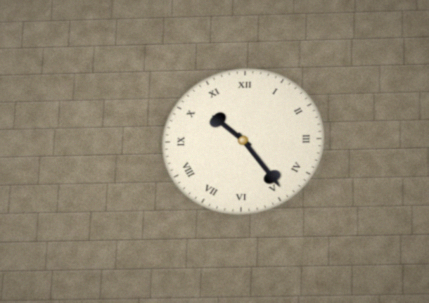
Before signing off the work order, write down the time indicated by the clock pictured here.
10:24
